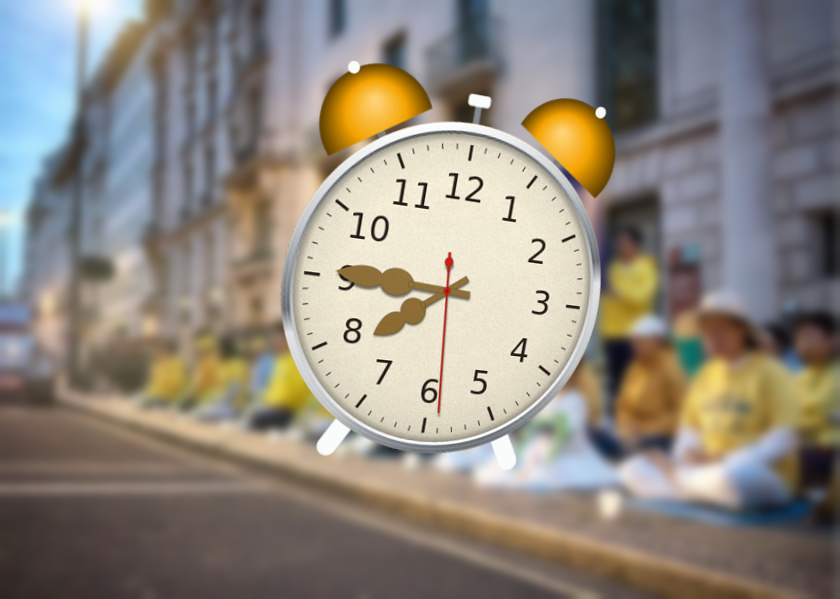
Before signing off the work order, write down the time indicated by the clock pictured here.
7:45:29
